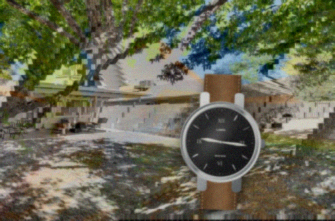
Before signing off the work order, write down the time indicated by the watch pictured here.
9:16
